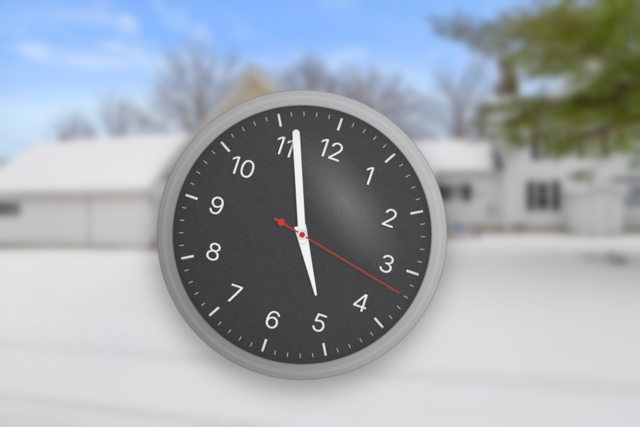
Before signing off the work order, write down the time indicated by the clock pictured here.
4:56:17
